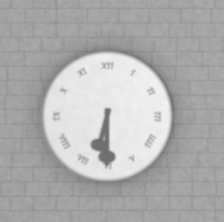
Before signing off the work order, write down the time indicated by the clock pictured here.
6:30
